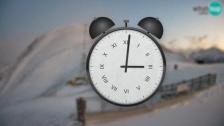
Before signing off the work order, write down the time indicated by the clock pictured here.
3:01
